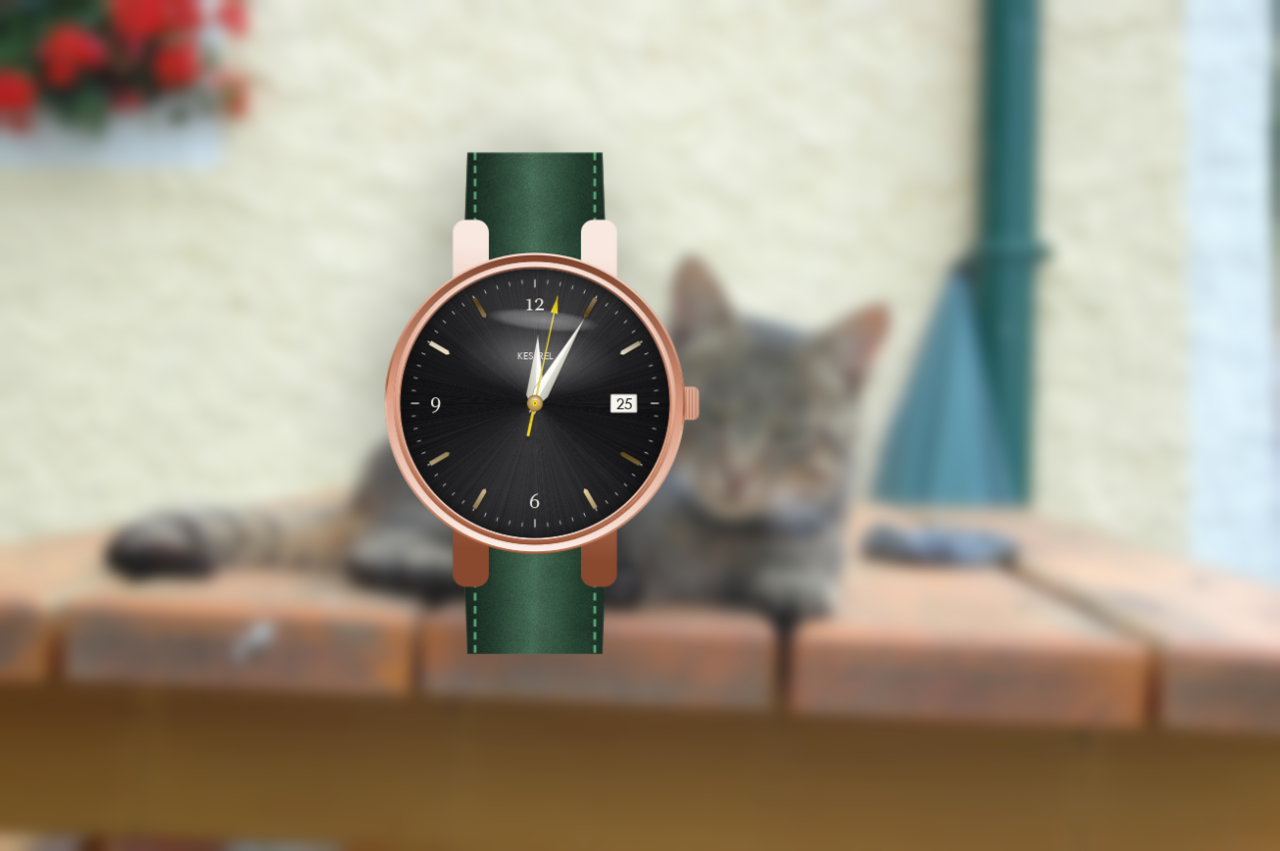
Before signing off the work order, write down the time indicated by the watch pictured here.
12:05:02
